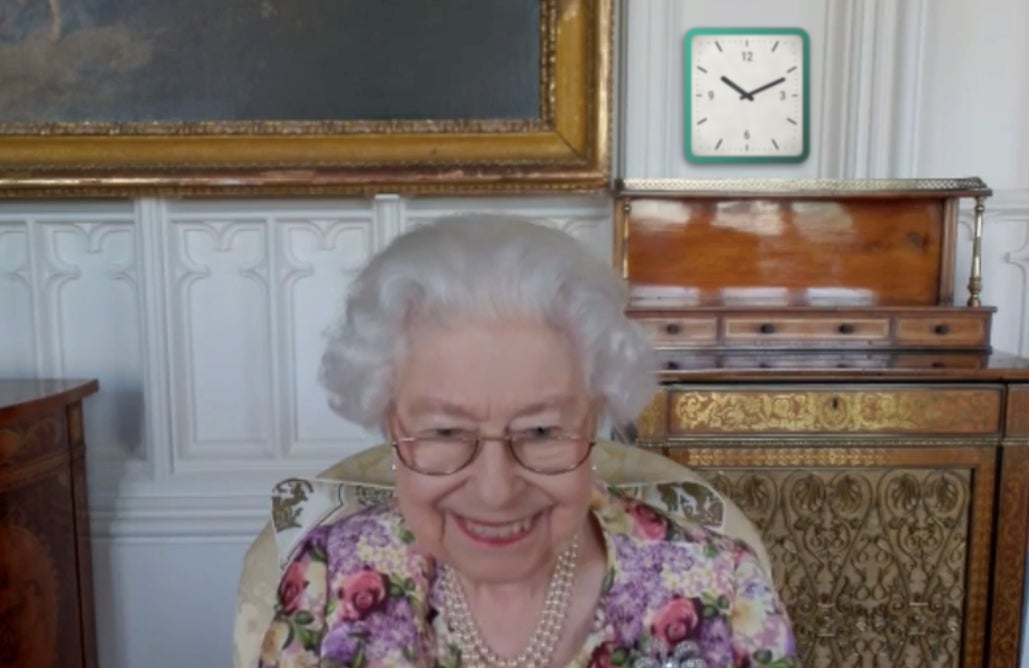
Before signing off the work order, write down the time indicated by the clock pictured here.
10:11
